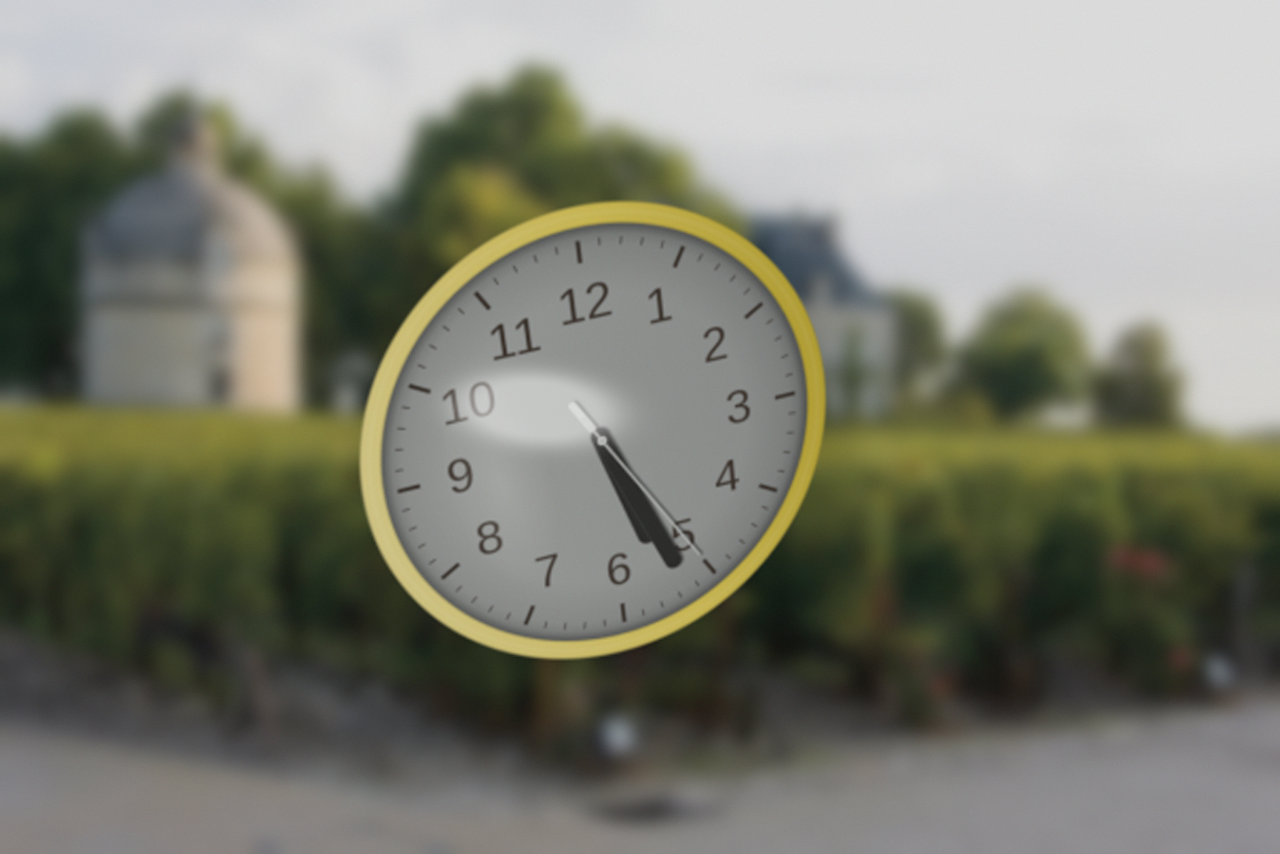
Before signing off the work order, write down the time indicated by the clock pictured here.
5:26:25
